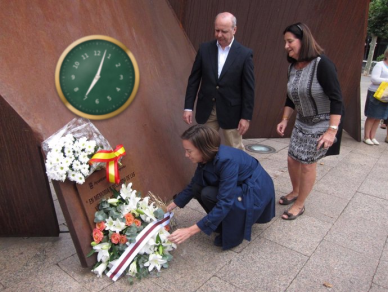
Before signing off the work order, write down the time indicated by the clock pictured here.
7:03
